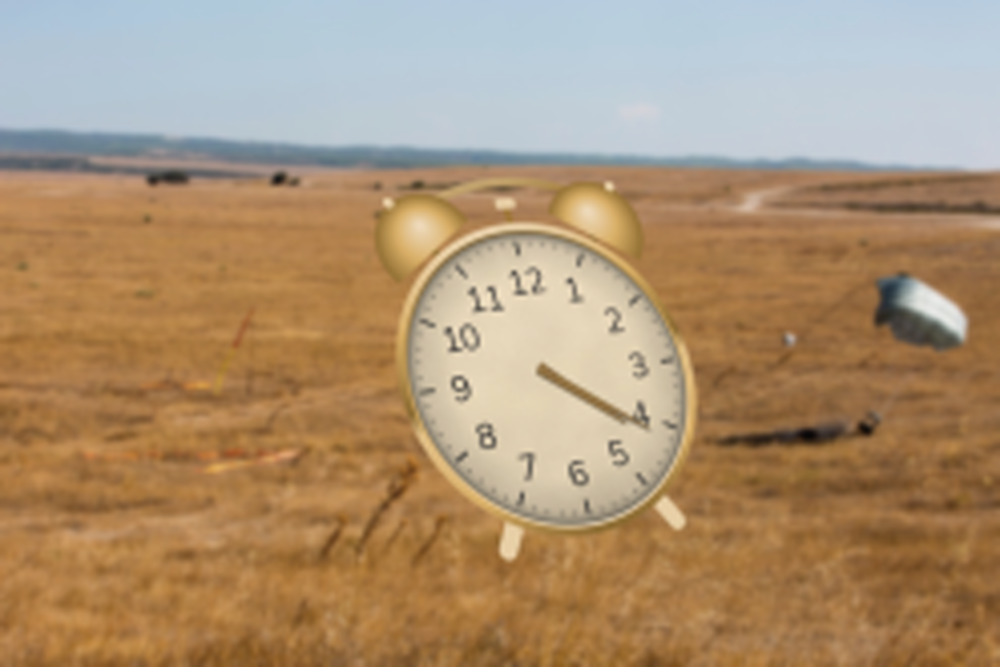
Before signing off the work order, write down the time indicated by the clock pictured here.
4:21
